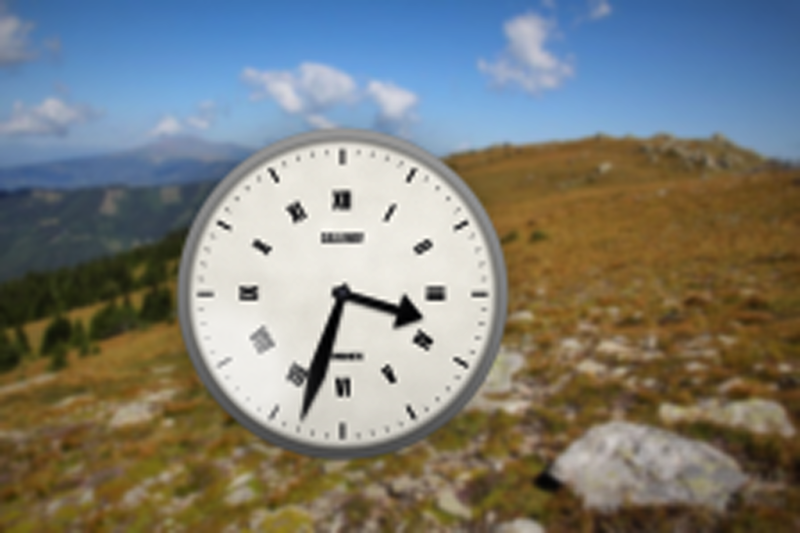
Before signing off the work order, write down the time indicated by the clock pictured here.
3:33
